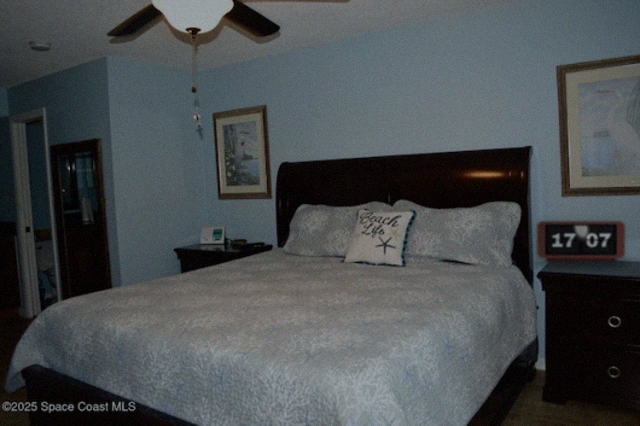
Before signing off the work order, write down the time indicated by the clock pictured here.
17:07
